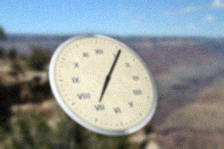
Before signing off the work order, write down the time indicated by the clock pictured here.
7:06
